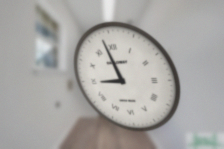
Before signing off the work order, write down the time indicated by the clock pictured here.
8:58
